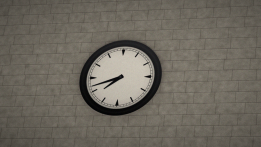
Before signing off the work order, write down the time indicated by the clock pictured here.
7:42
